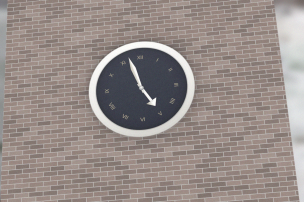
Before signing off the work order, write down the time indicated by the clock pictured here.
4:57
